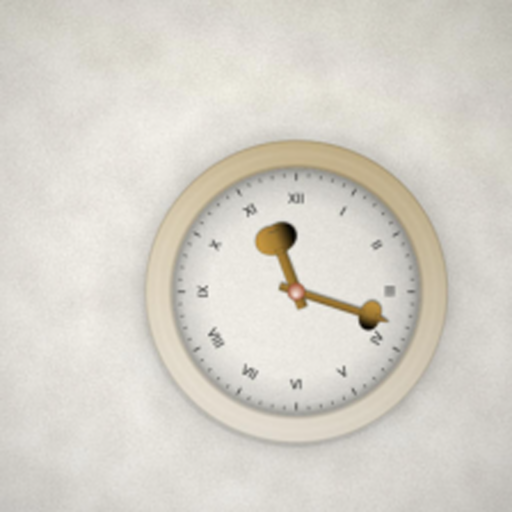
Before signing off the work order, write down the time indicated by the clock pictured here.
11:18
